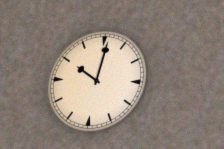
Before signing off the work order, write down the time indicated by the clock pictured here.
10:01
